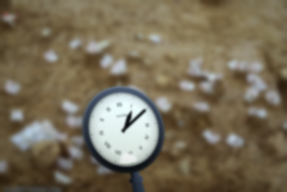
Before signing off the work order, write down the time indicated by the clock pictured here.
1:10
